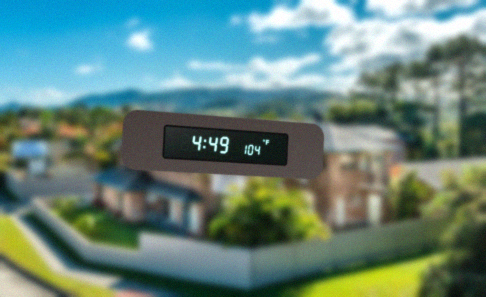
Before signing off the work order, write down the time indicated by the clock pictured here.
4:49
